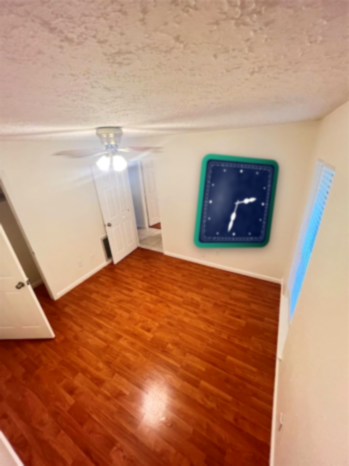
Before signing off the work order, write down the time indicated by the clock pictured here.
2:32
